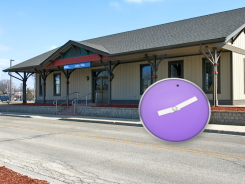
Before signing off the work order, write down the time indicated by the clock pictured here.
8:09
